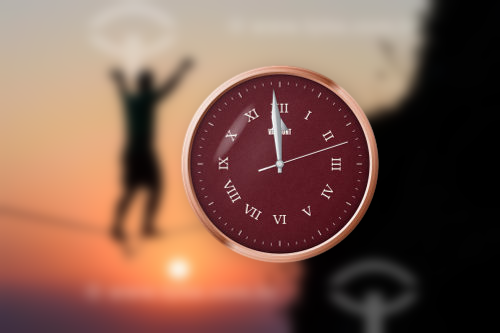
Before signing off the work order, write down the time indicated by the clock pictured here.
11:59:12
